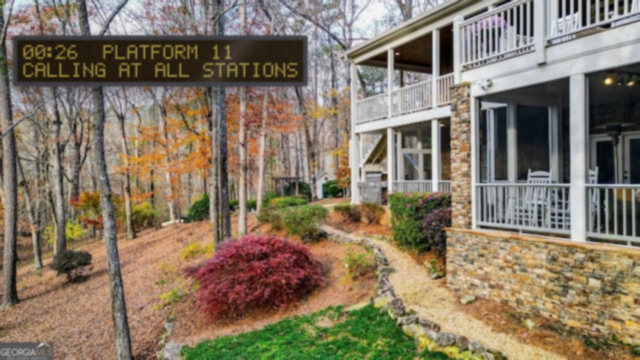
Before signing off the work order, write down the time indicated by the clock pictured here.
0:26
